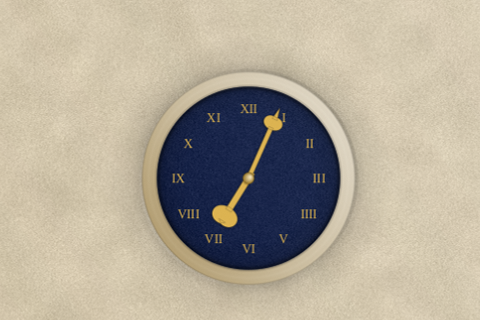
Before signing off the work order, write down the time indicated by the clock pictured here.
7:04
